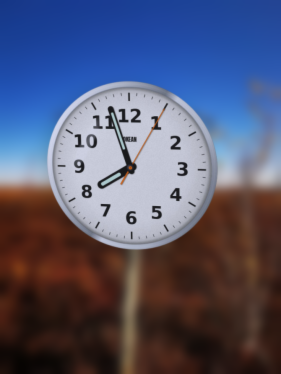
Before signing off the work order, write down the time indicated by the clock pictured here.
7:57:05
